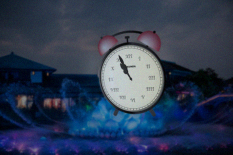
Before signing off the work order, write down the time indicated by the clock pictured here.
10:56
